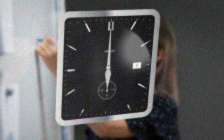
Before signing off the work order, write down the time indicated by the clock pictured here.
6:00
